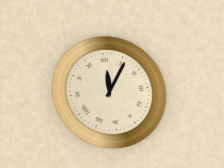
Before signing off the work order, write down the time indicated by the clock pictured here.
12:06
